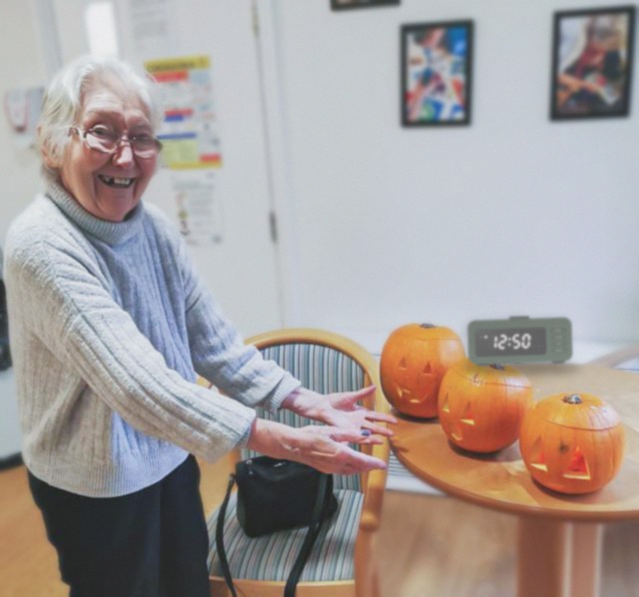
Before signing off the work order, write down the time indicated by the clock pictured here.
12:50
